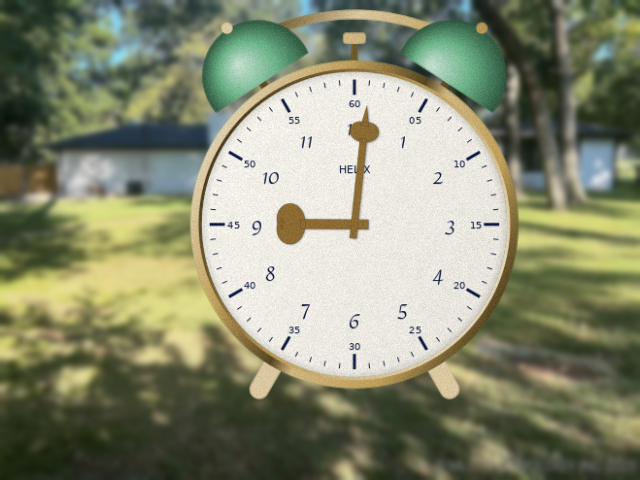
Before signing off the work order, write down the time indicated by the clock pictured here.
9:01
